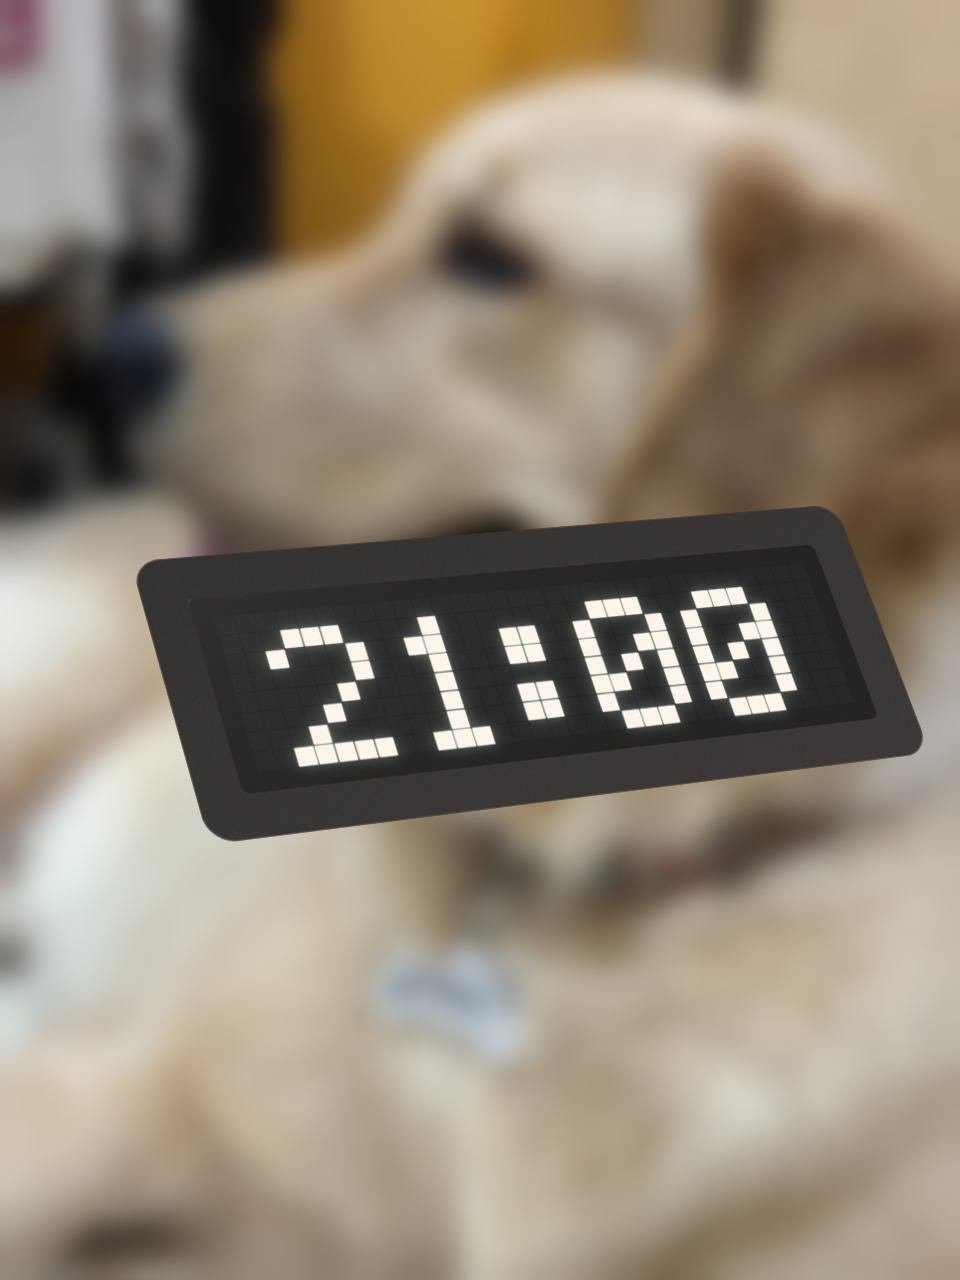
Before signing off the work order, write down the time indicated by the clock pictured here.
21:00
